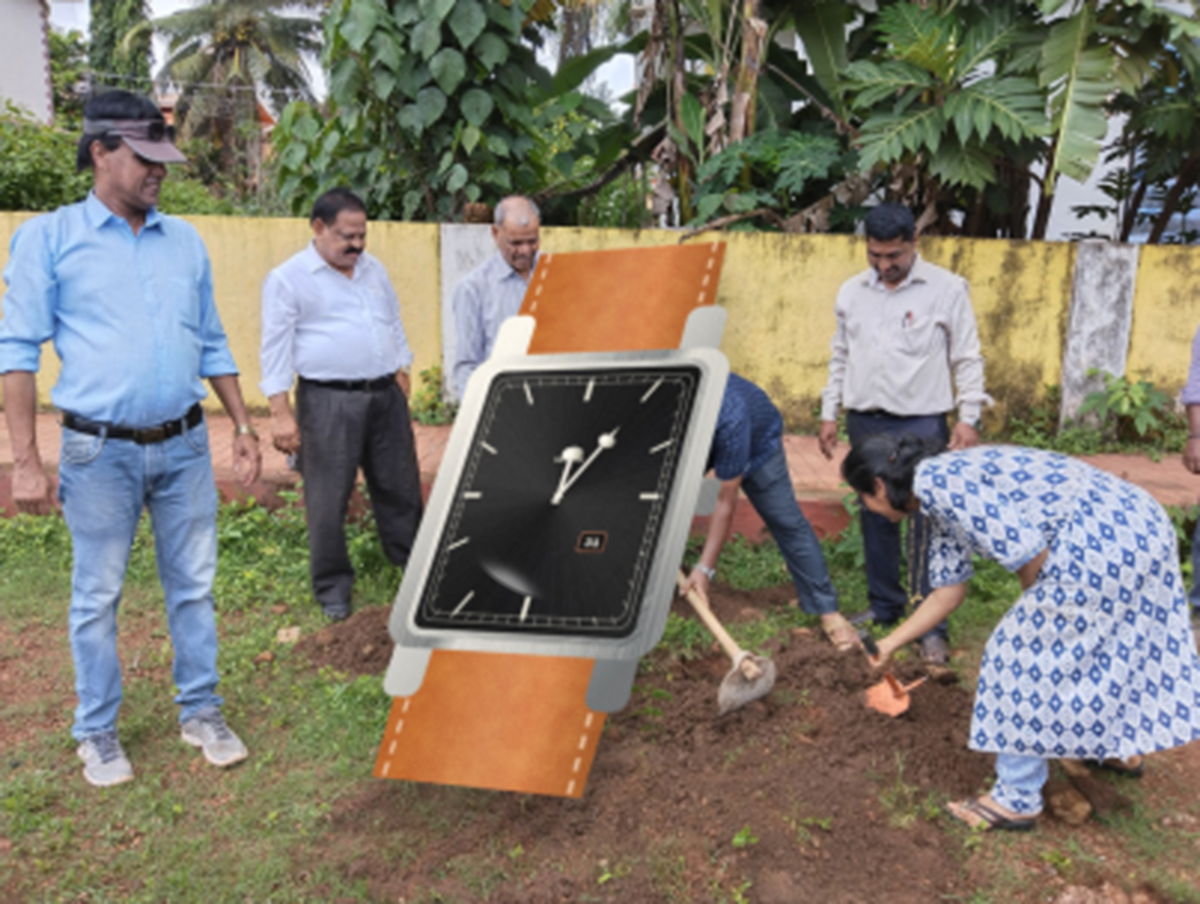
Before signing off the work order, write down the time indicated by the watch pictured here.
12:05
